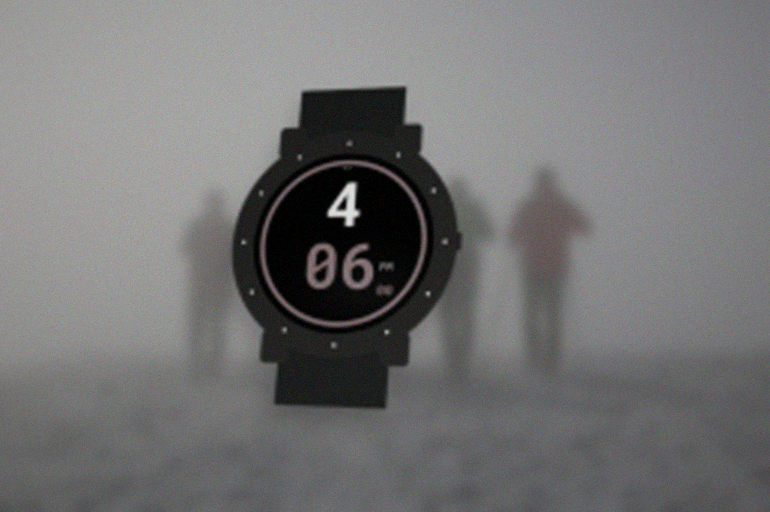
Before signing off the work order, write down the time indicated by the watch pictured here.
4:06
